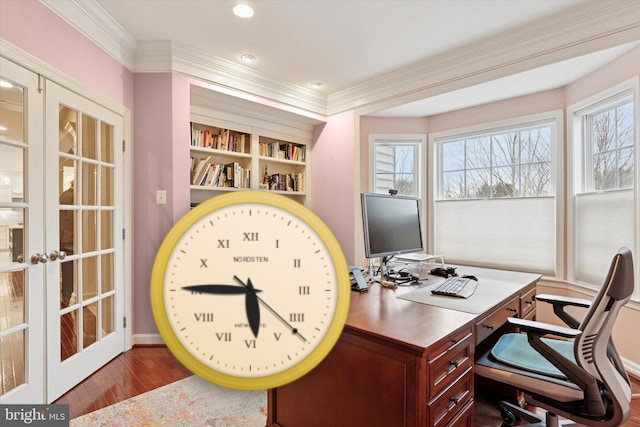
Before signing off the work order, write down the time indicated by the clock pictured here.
5:45:22
